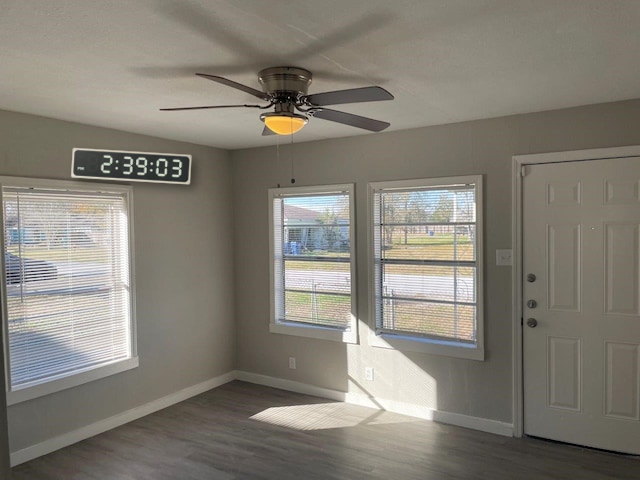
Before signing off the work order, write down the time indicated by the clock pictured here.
2:39:03
